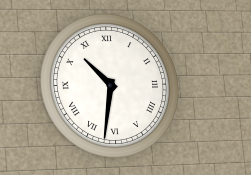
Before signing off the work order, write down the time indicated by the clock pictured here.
10:32
